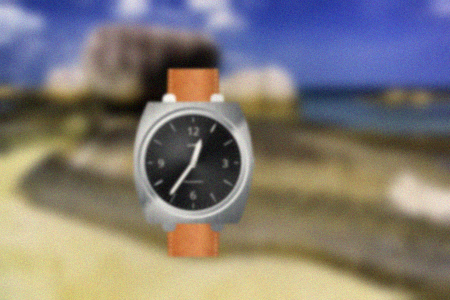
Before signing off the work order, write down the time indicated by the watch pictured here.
12:36
